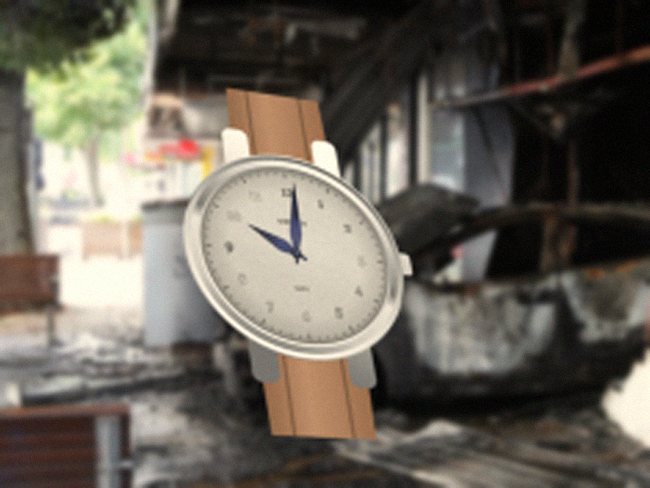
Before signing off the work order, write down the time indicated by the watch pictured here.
10:01
